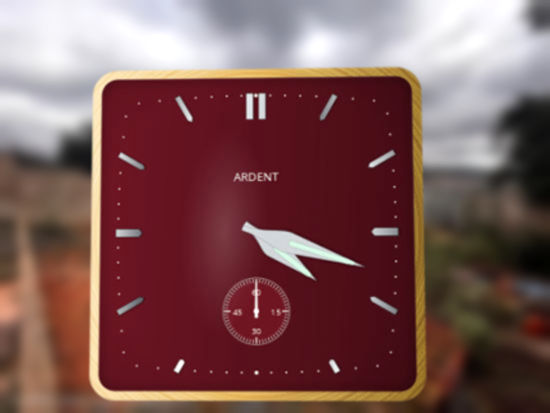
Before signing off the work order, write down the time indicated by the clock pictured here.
4:18
